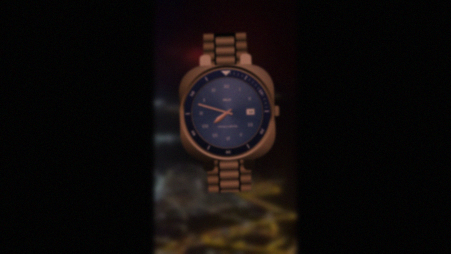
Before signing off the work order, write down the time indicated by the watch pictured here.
7:48
